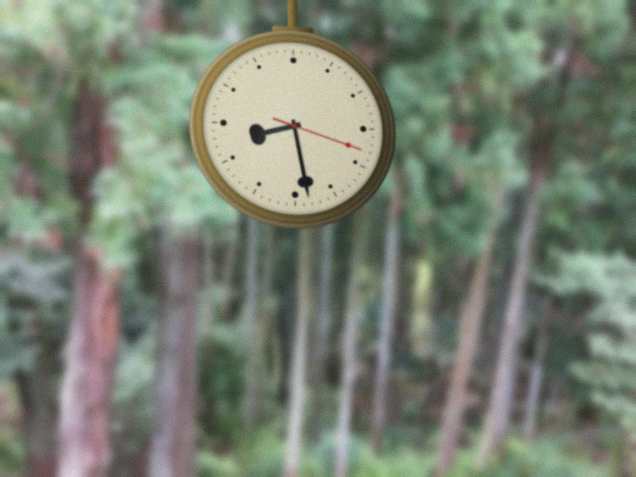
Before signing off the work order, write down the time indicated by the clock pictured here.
8:28:18
